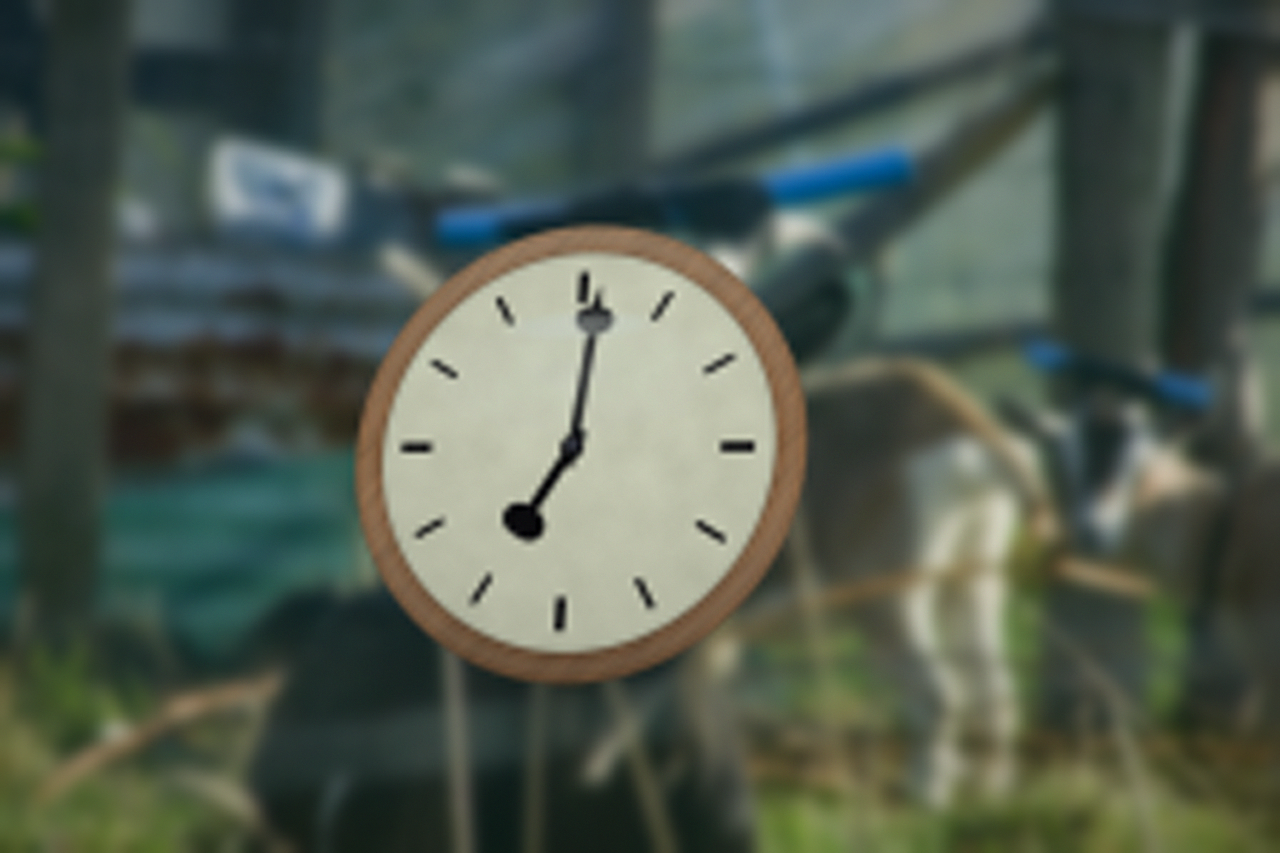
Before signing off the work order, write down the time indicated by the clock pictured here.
7:01
